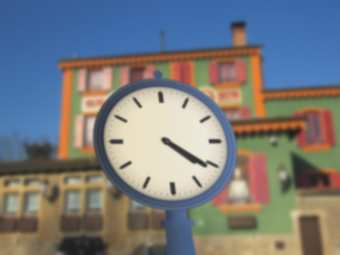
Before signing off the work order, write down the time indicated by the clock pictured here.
4:21
